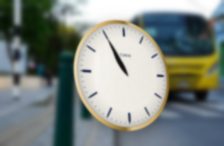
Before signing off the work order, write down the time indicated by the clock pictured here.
10:55
